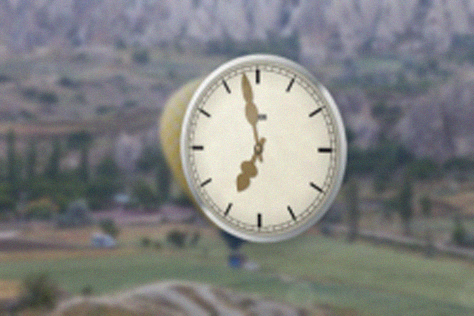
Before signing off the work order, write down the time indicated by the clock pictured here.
6:58
